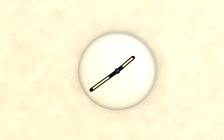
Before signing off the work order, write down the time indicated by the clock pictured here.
1:39
